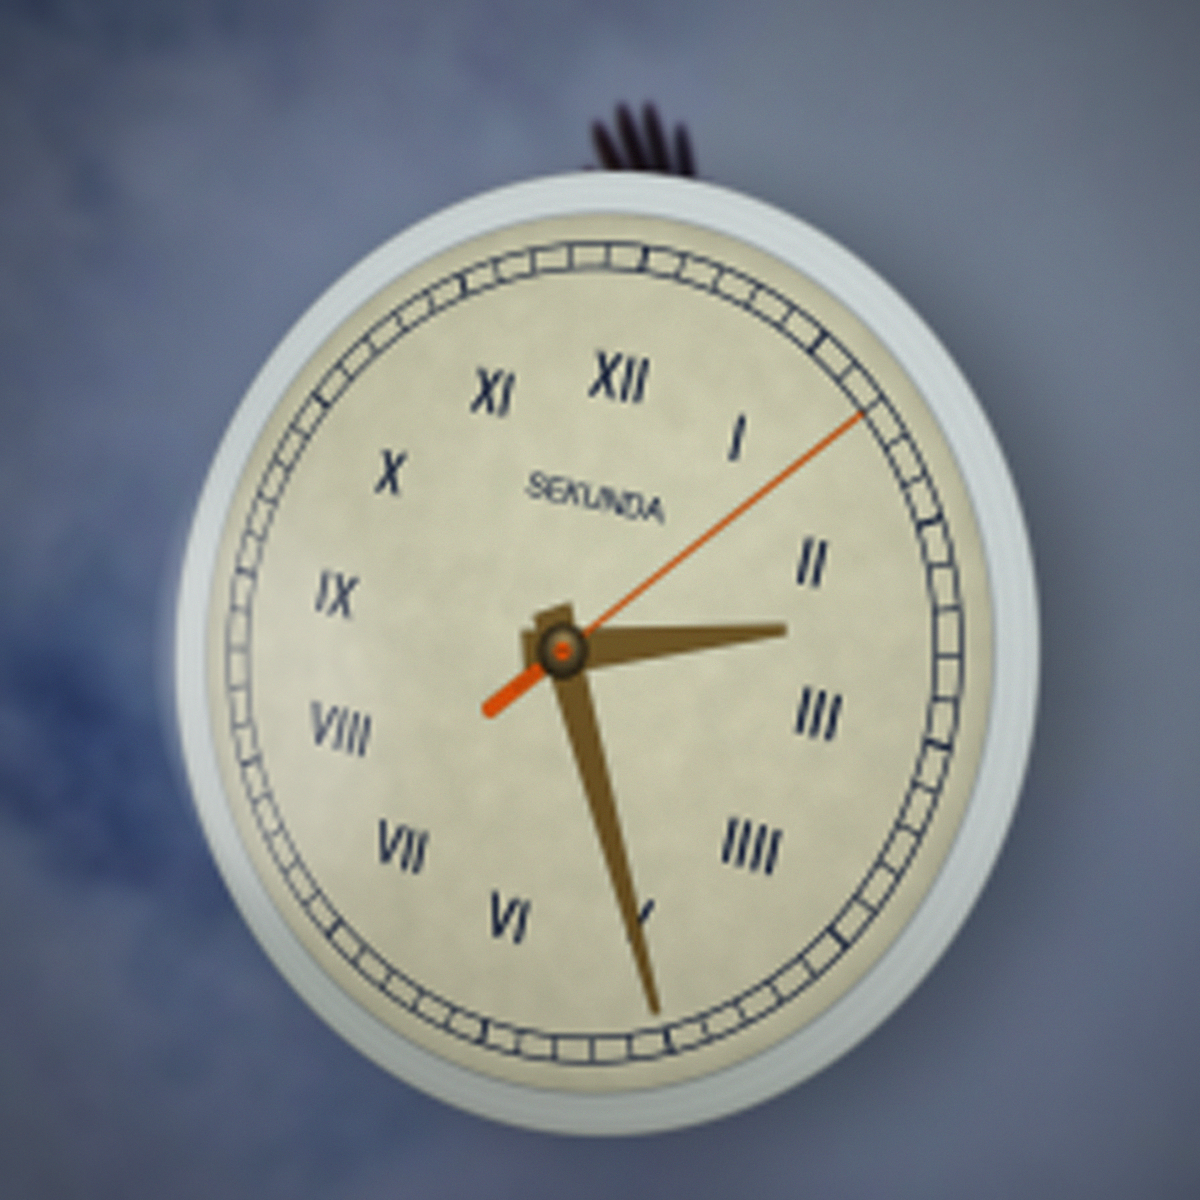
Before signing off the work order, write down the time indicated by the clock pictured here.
2:25:07
